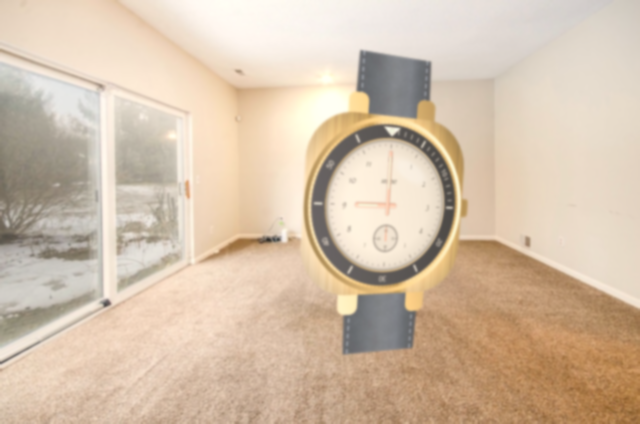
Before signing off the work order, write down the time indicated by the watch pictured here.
9:00
